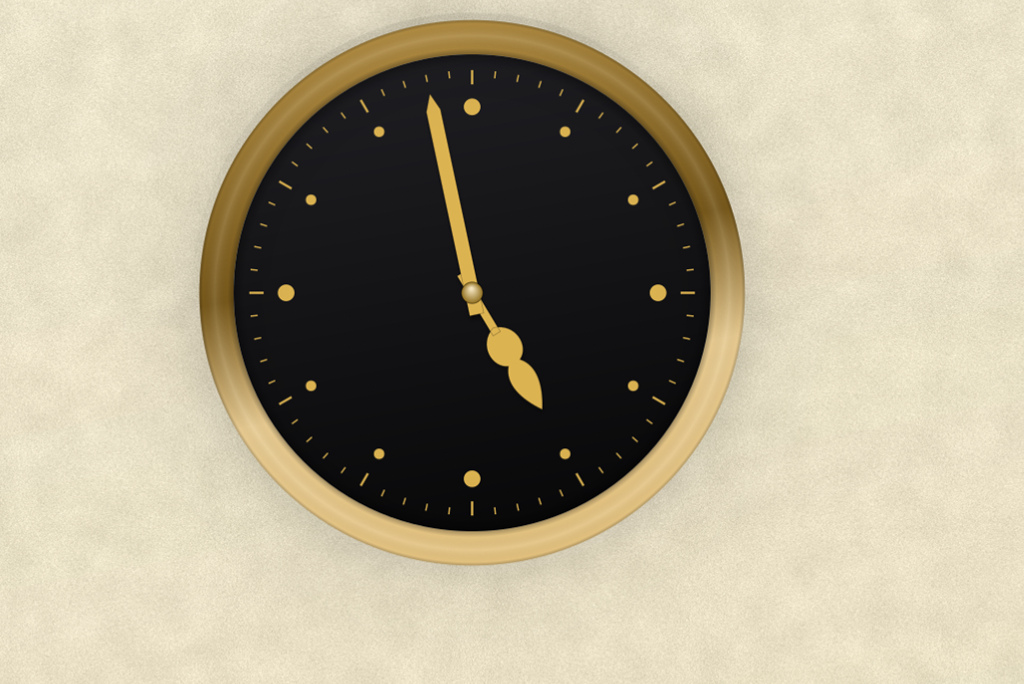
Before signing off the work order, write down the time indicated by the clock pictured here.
4:58
